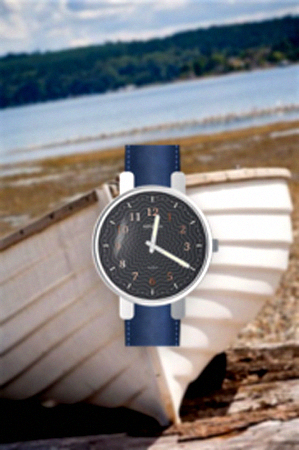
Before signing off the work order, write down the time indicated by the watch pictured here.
12:20
